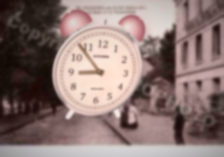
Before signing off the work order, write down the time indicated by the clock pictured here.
8:53
